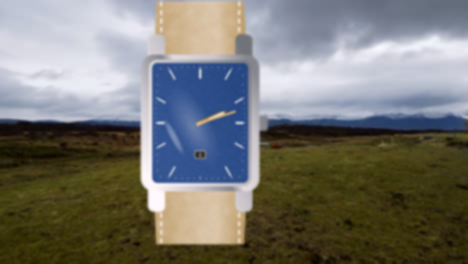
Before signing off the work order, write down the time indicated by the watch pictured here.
2:12
